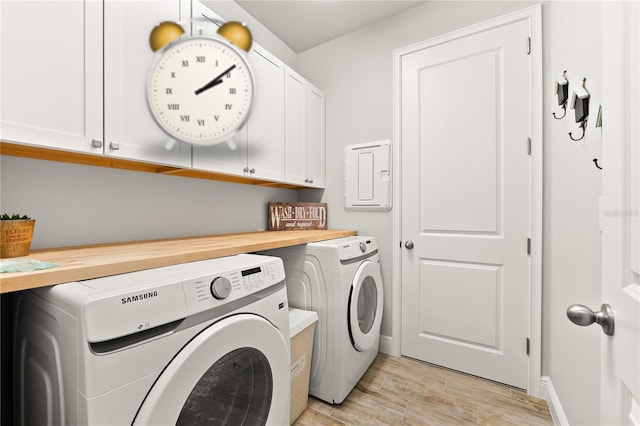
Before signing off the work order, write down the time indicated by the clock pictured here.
2:09
